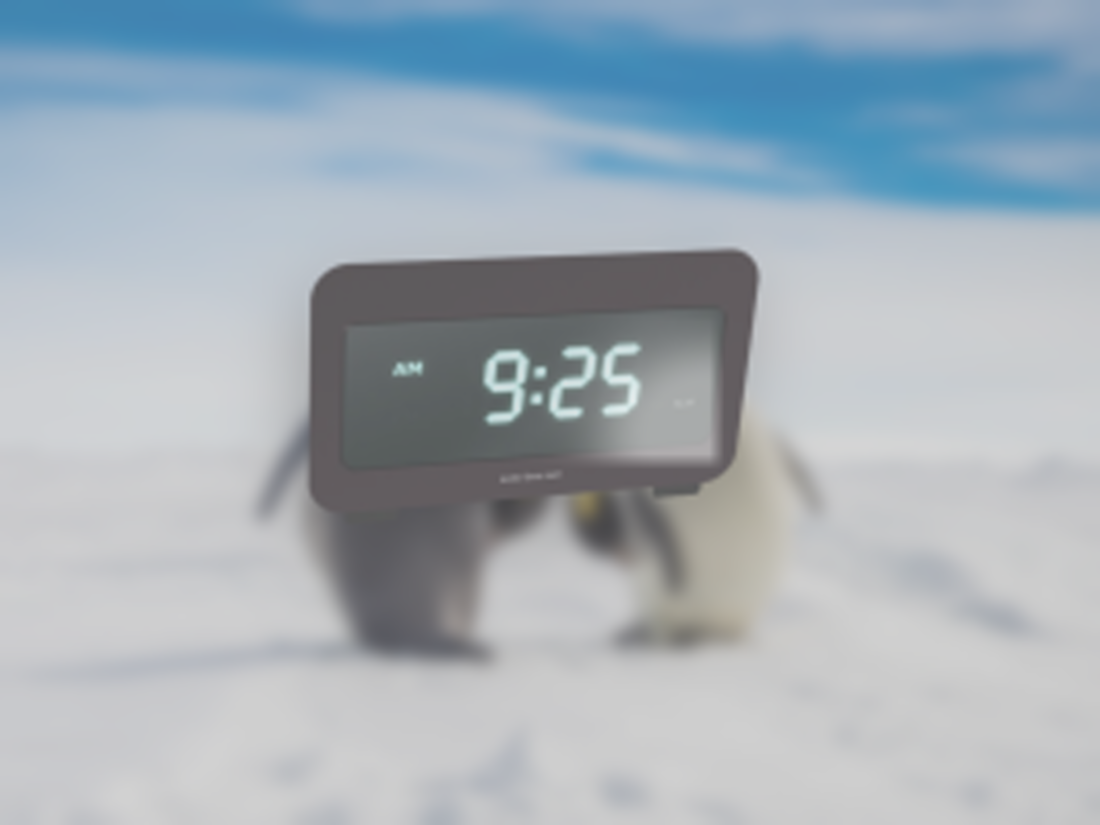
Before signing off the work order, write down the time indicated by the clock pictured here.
9:25
